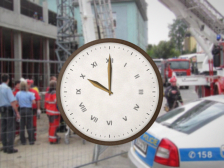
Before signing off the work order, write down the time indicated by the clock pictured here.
10:00
